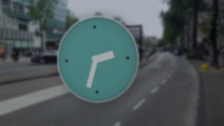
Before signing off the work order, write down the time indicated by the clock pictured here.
2:33
